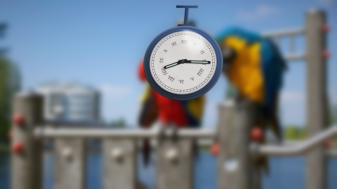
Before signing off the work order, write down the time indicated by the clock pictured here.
8:15
